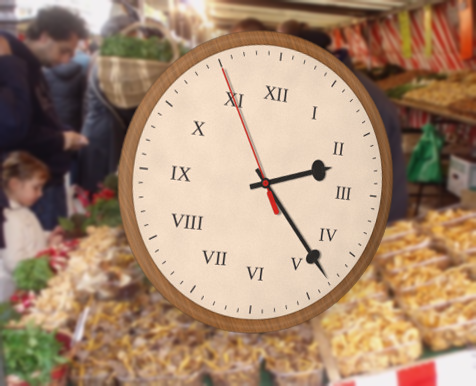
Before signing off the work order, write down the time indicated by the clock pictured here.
2:22:55
